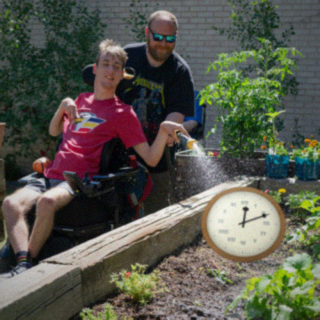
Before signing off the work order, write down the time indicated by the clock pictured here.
12:11
